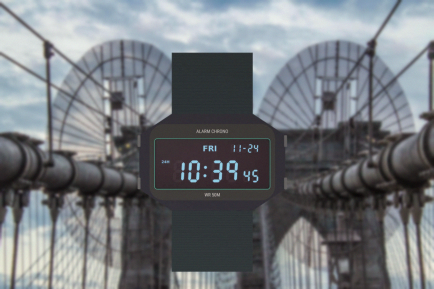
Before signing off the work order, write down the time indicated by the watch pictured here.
10:39:45
